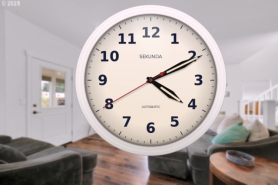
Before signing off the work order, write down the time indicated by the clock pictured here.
4:10:40
